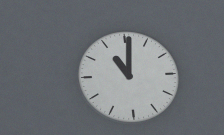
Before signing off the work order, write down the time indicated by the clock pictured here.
11:01
